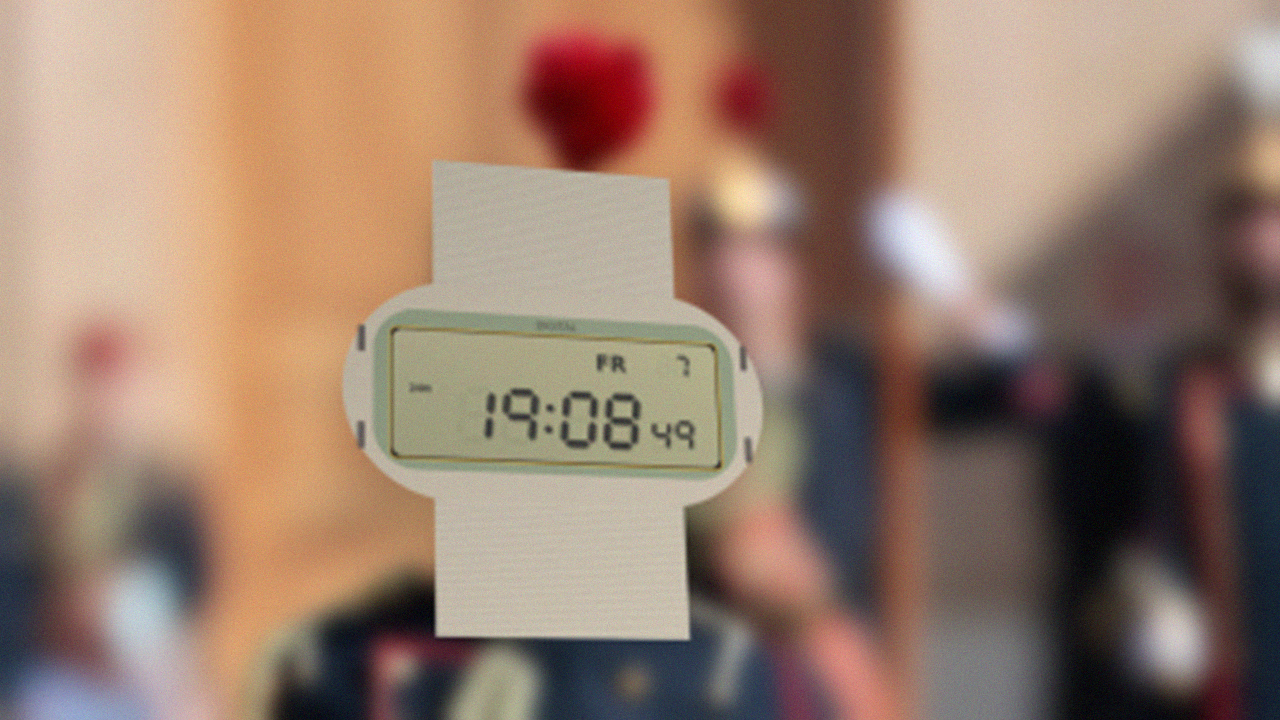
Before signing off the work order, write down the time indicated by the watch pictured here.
19:08:49
